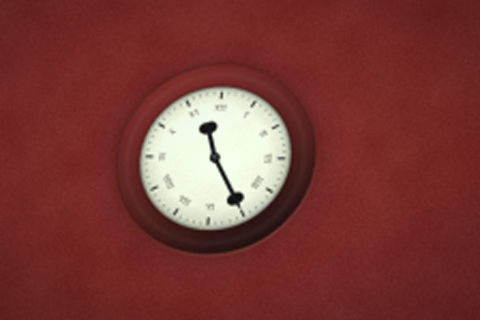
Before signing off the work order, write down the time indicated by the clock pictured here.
11:25
